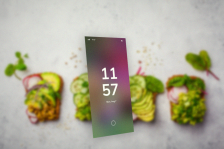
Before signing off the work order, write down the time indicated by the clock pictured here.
11:57
